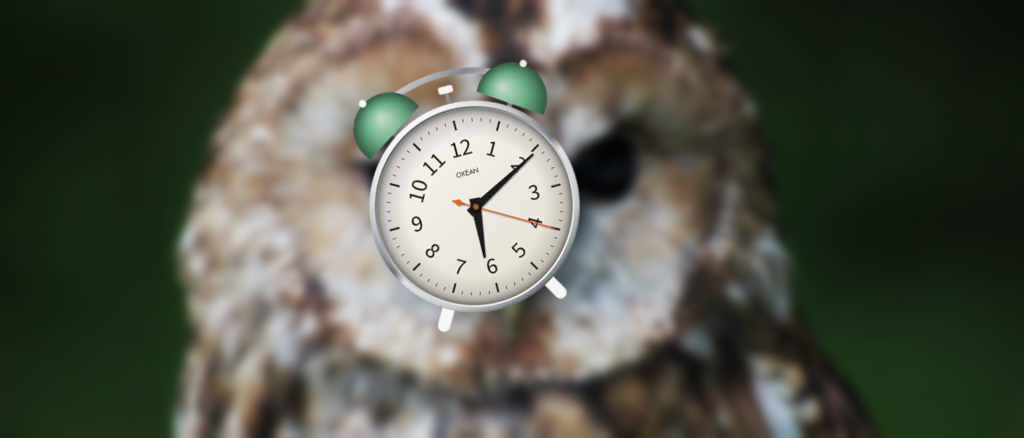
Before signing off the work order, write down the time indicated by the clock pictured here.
6:10:20
